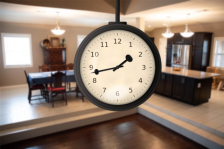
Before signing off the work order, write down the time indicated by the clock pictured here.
1:43
